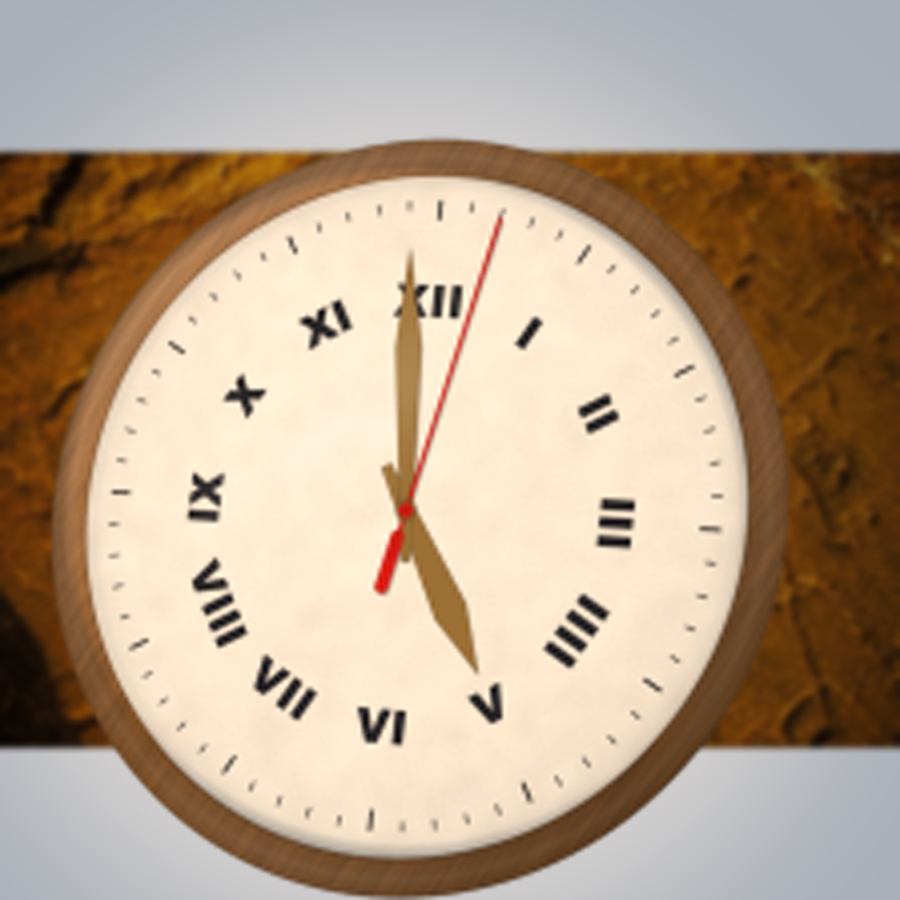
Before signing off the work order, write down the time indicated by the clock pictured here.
4:59:02
